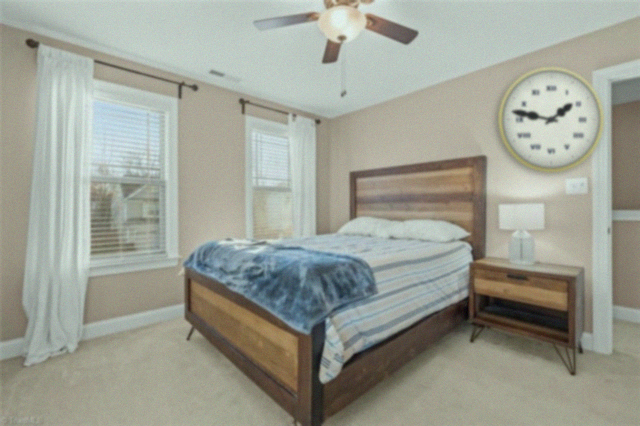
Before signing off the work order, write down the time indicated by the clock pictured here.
1:47
